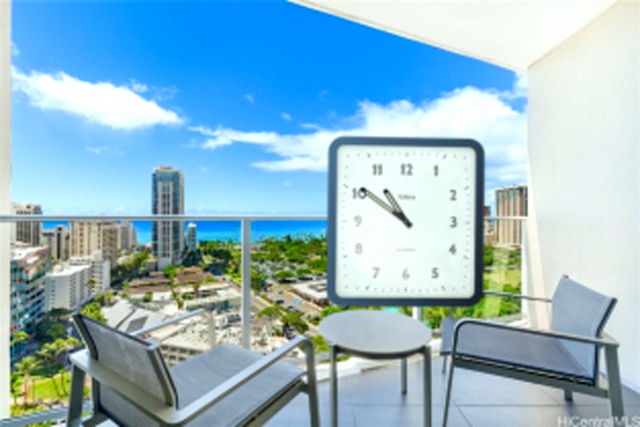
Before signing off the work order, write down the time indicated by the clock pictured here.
10:51
